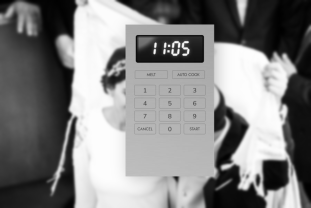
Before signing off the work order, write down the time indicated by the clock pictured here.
11:05
